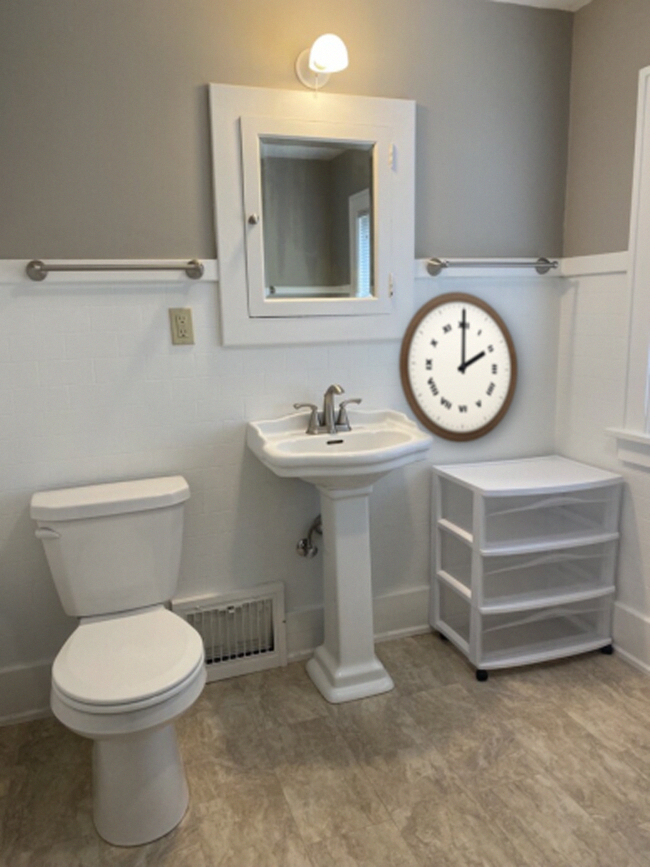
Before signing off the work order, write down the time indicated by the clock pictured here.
2:00
